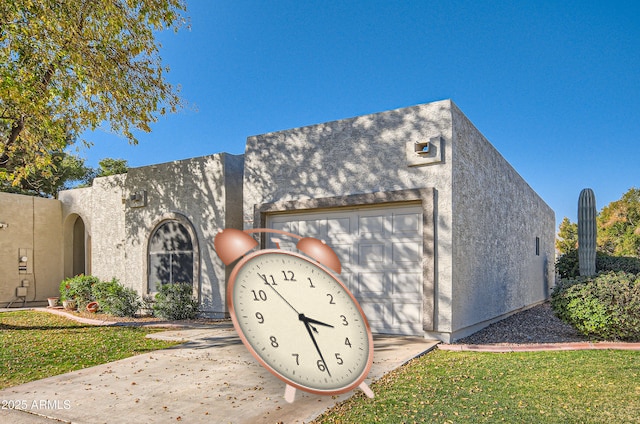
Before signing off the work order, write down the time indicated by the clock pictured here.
3:28:54
